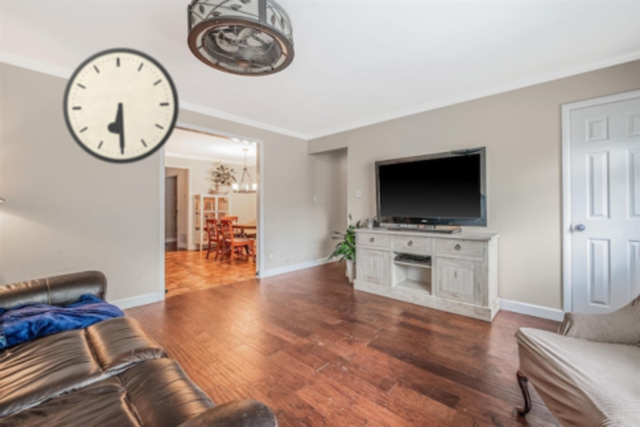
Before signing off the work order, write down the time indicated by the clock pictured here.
6:30
